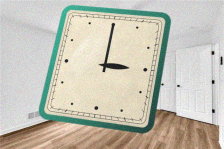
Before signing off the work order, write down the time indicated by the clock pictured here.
3:00
